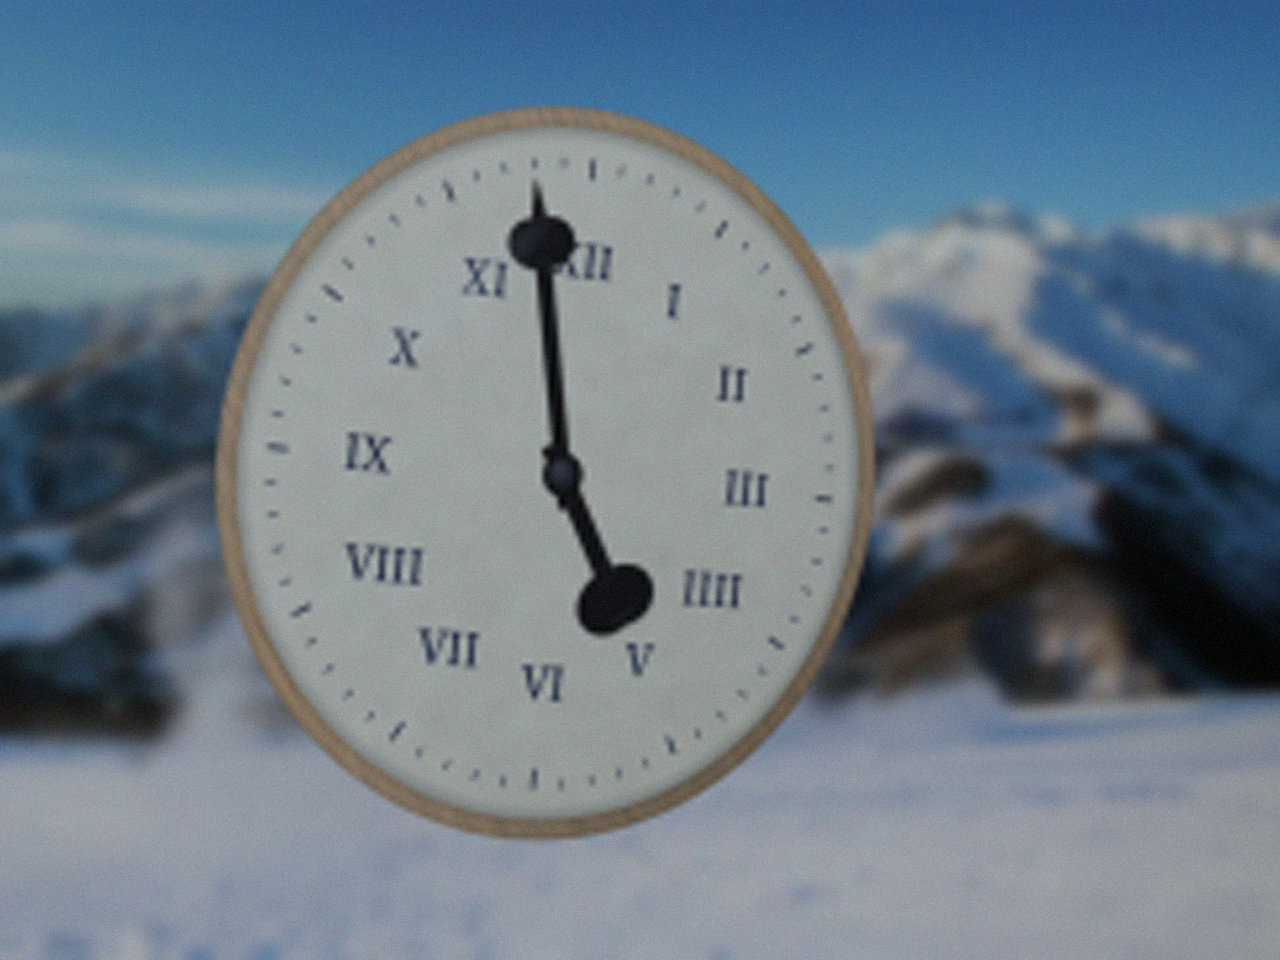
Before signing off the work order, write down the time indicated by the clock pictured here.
4:58
